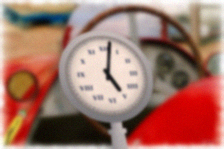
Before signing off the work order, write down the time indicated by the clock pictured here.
5:02
